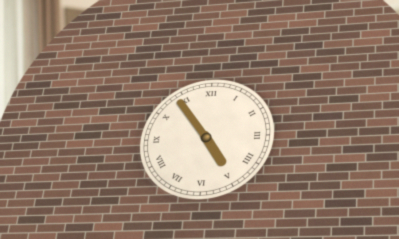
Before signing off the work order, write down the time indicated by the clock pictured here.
4:54
